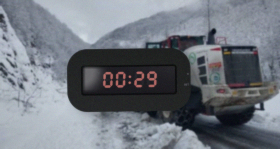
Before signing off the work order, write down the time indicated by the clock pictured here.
0:29
